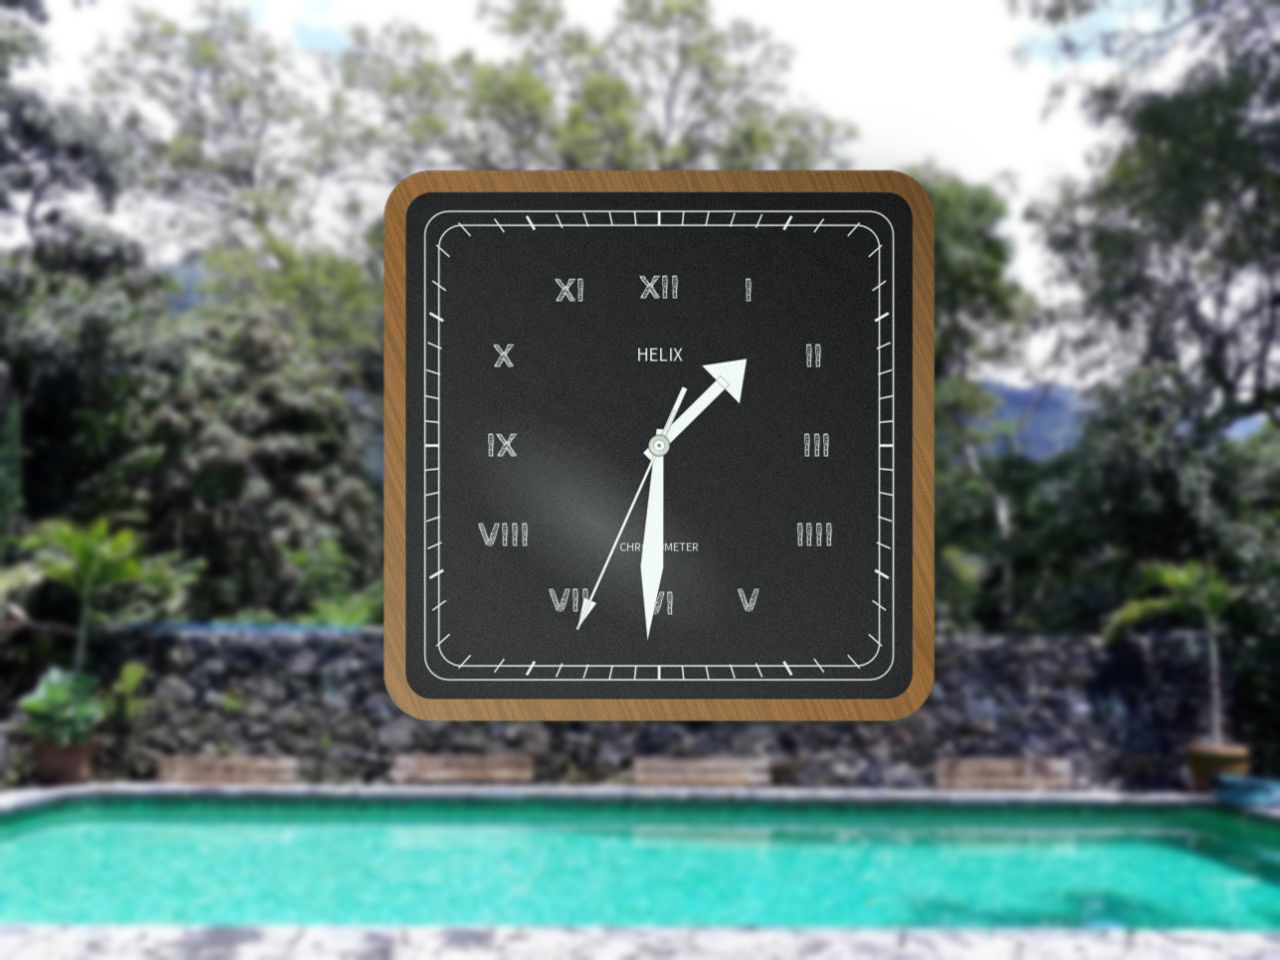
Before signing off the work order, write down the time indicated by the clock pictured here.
1:30:34
